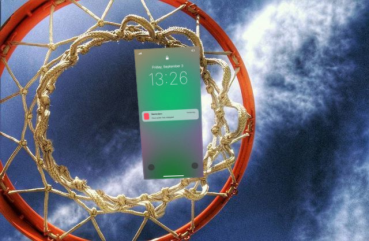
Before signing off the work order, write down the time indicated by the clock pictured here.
13:26
